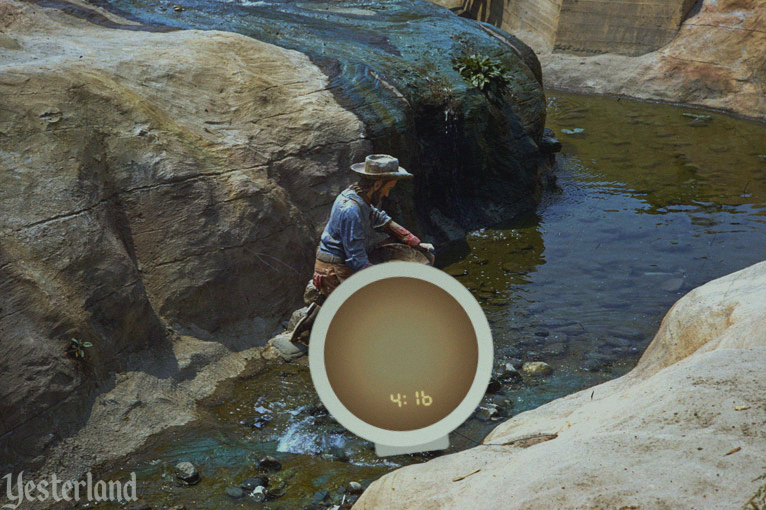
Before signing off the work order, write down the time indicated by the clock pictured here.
4:16
